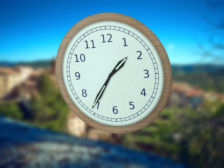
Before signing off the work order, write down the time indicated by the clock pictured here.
1:36
